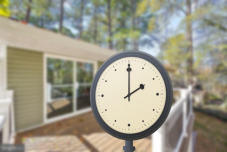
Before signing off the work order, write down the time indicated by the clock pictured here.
2:00
